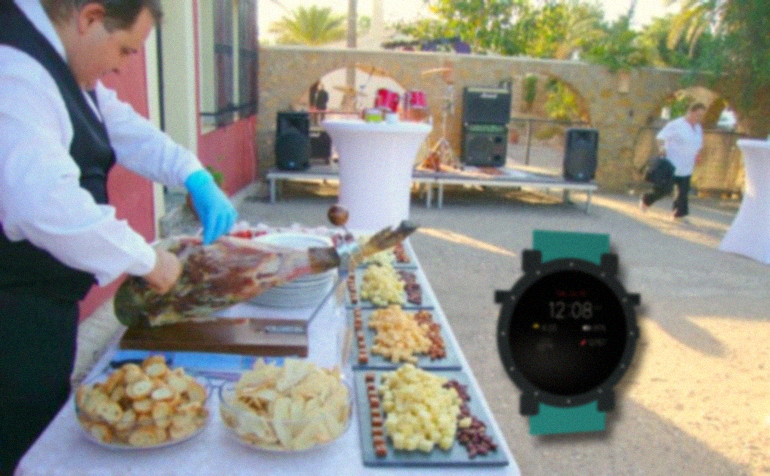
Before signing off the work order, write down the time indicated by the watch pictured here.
12:08
